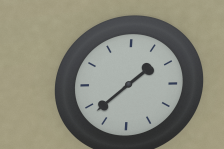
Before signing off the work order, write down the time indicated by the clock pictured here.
1:38
